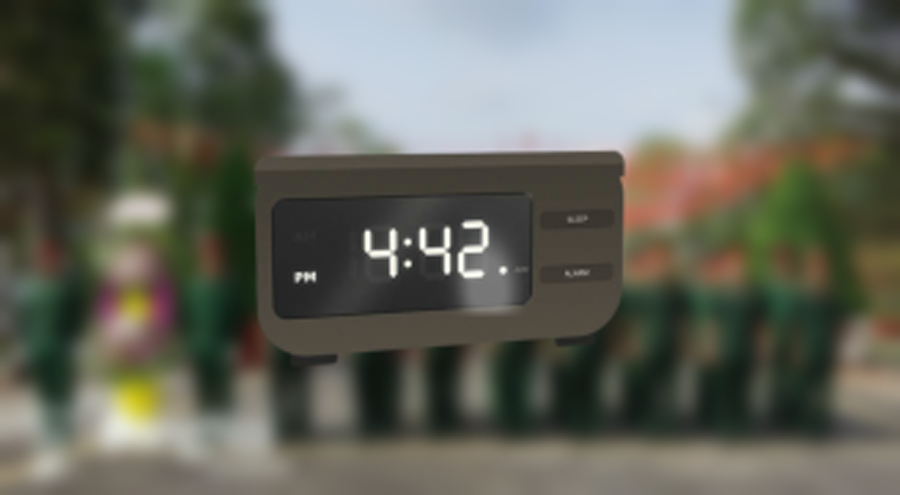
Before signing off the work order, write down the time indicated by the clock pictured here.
4:42
